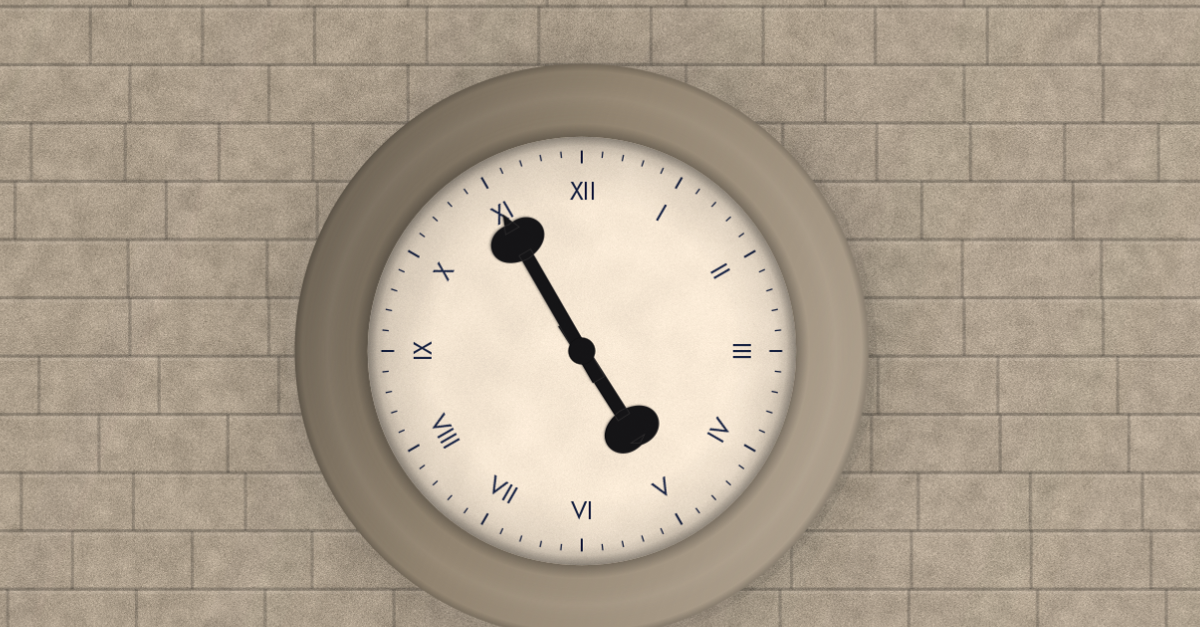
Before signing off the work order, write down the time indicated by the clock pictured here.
4:55
